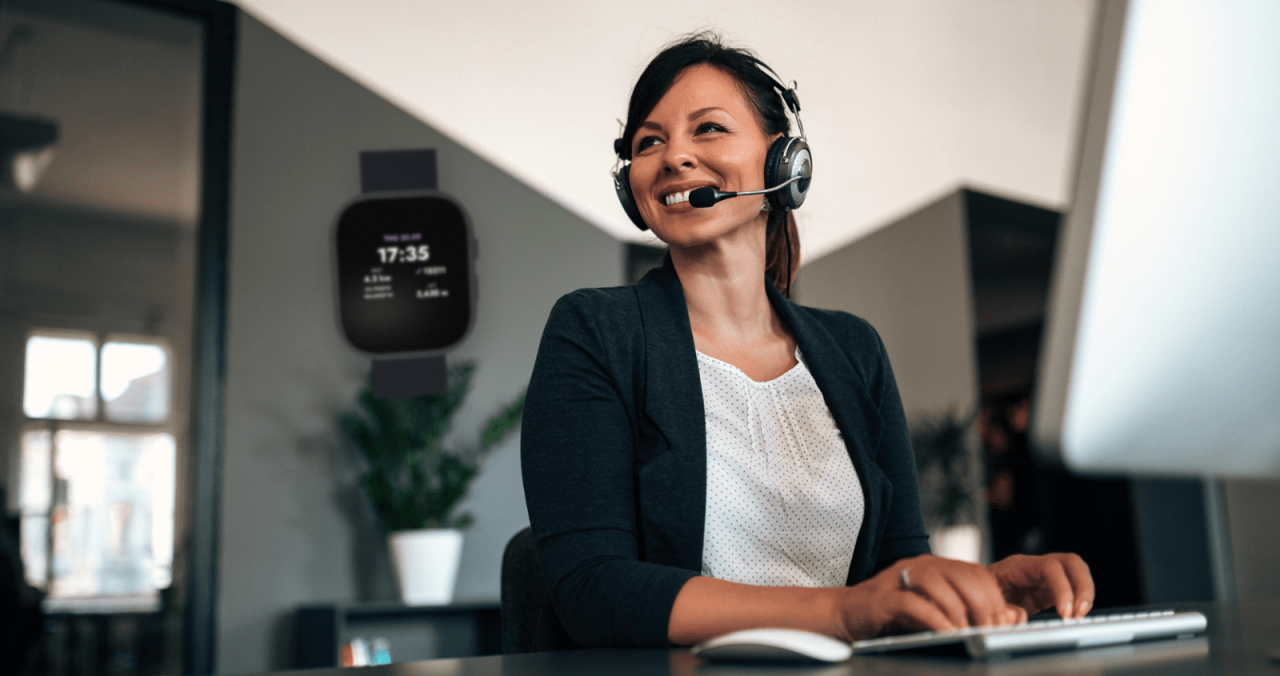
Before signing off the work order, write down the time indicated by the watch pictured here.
17:35
